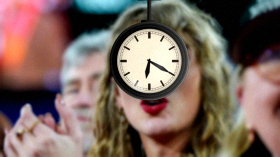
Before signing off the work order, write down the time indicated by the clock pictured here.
6:20
